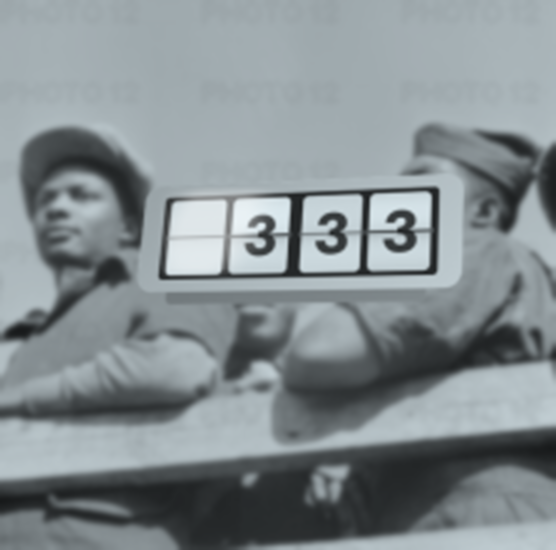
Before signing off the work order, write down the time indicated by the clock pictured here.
3:33
